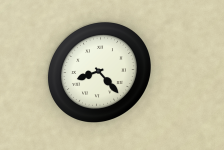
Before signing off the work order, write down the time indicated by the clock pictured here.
8:23
